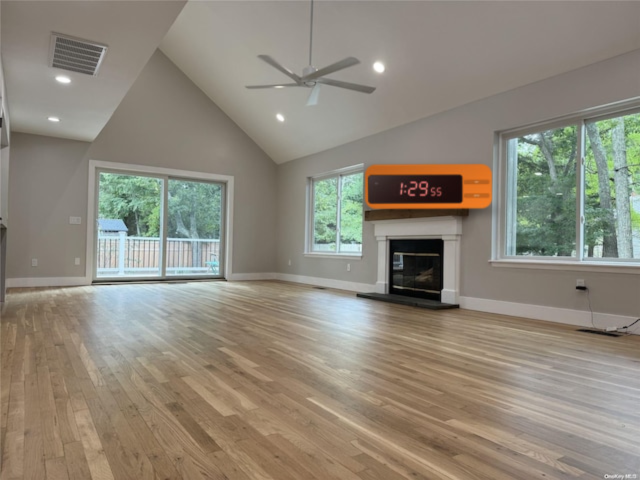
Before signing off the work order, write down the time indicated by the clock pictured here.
1:29
